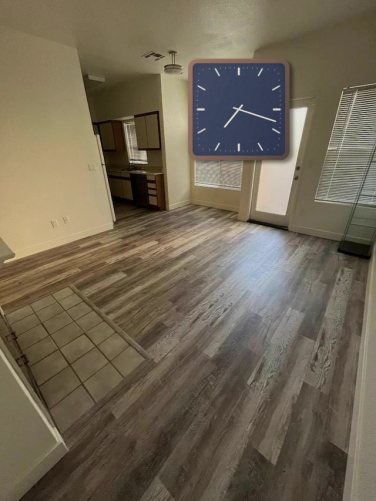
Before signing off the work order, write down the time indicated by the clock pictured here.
7:18
